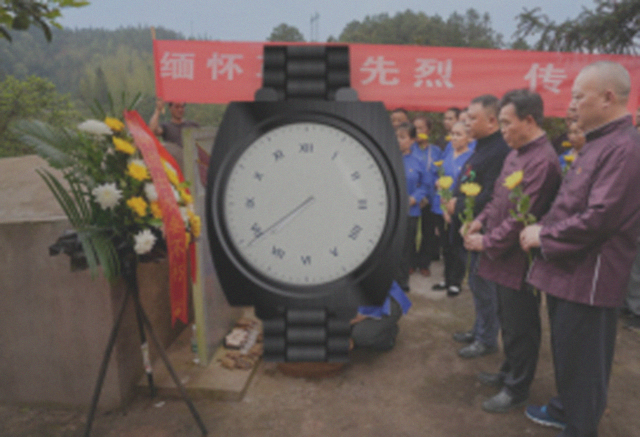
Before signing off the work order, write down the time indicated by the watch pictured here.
7:39
